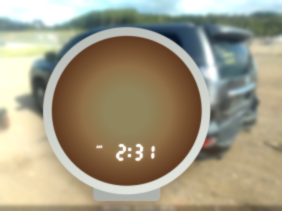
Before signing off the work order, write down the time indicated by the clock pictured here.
2:31
